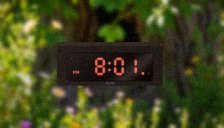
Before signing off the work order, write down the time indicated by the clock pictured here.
8:01
